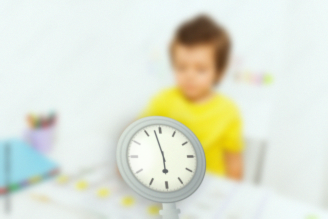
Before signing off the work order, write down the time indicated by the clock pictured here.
5:58
